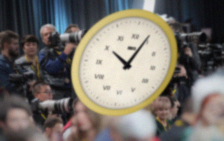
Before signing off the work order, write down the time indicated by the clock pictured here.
10:04
